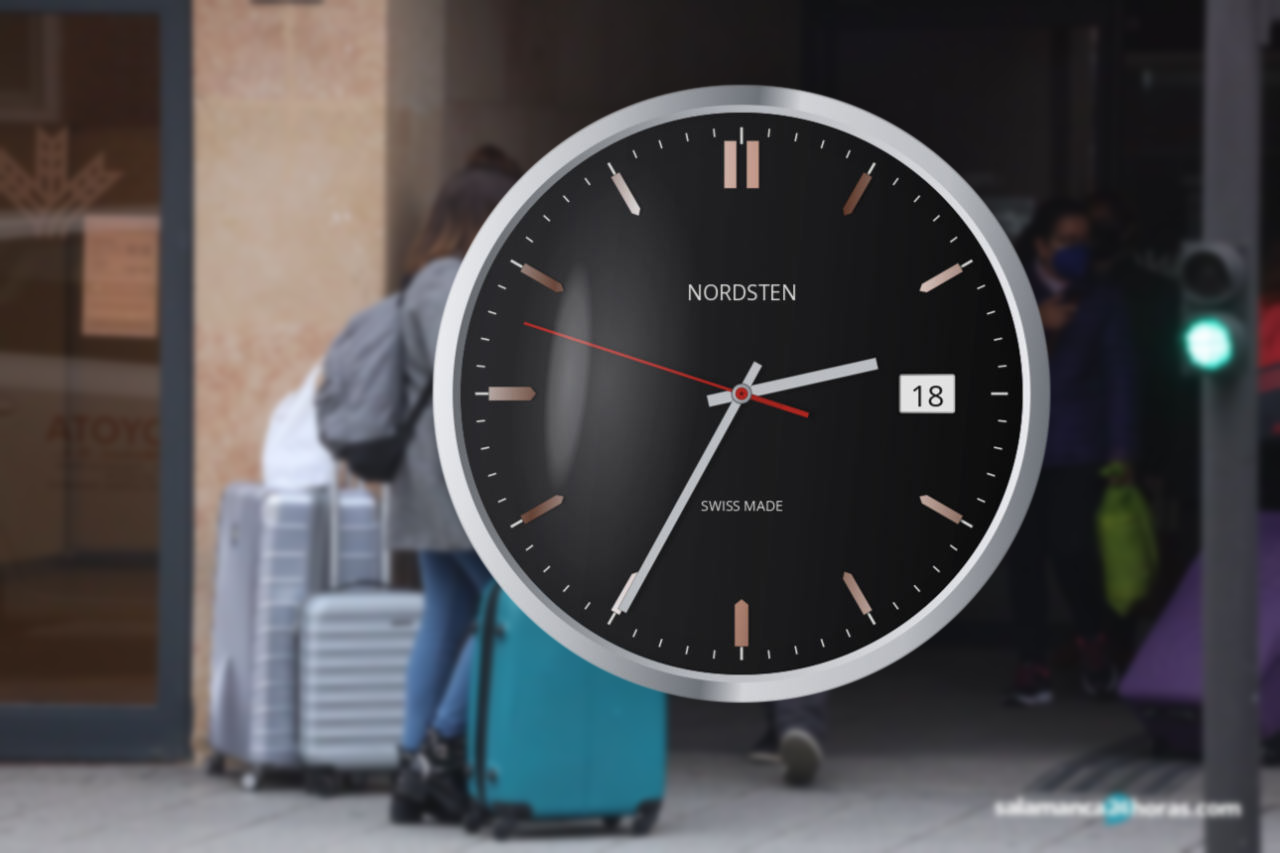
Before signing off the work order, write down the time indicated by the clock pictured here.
2:34:48
